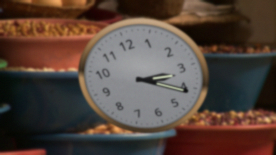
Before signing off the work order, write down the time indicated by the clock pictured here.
3:21
